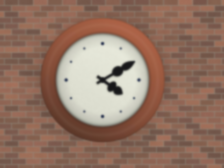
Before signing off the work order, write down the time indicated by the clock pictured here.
4:10
